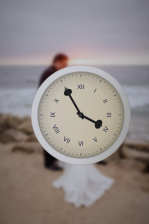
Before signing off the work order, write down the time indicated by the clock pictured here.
3:55
